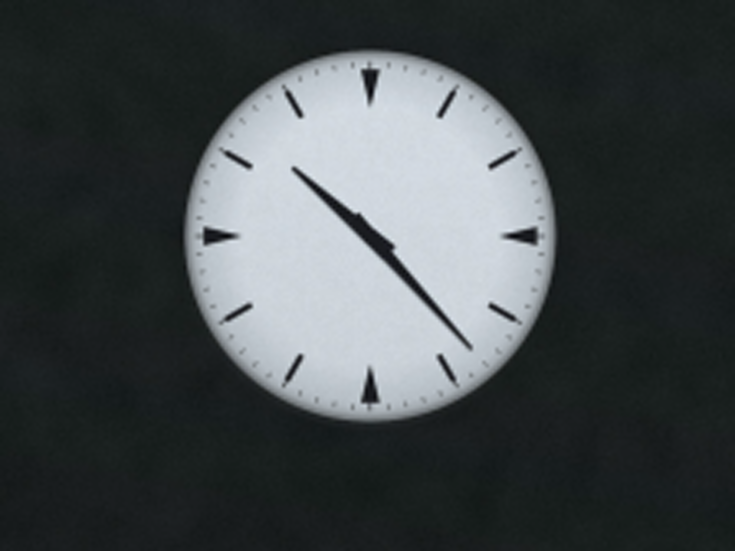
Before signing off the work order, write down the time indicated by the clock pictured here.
10:23
